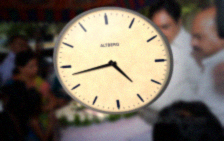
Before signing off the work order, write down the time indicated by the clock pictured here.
4:43
